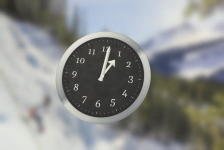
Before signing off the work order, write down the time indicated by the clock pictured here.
1:01
